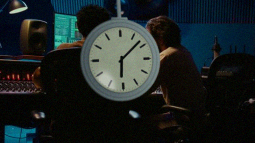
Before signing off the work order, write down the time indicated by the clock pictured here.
6:08
